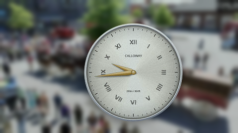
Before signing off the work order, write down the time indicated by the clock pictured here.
9:44
